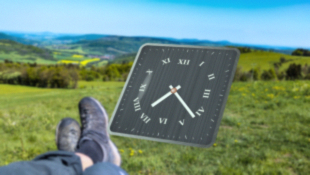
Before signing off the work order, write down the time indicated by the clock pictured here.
7:22
